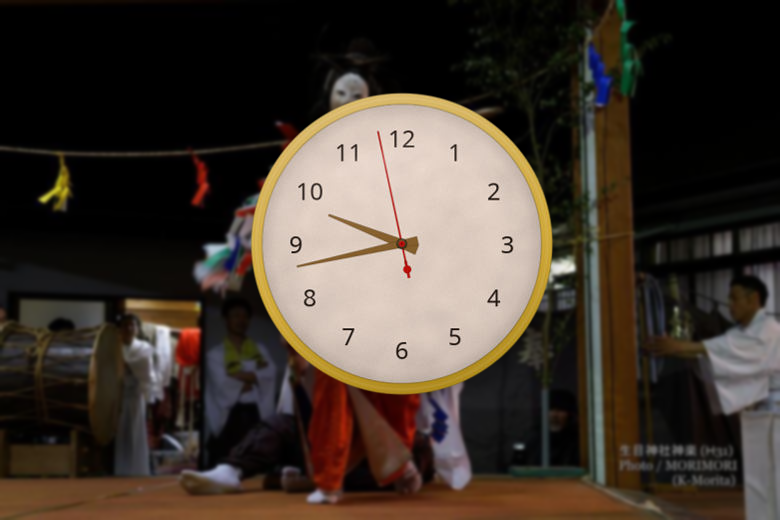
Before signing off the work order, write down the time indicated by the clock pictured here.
9:42:58
